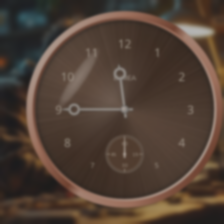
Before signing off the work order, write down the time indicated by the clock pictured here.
11:45
